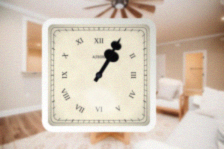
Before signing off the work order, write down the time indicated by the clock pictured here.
1:05
